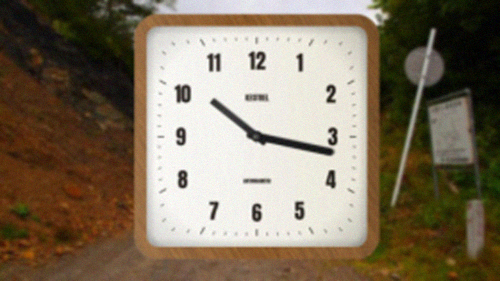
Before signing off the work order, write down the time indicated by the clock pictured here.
10:17
